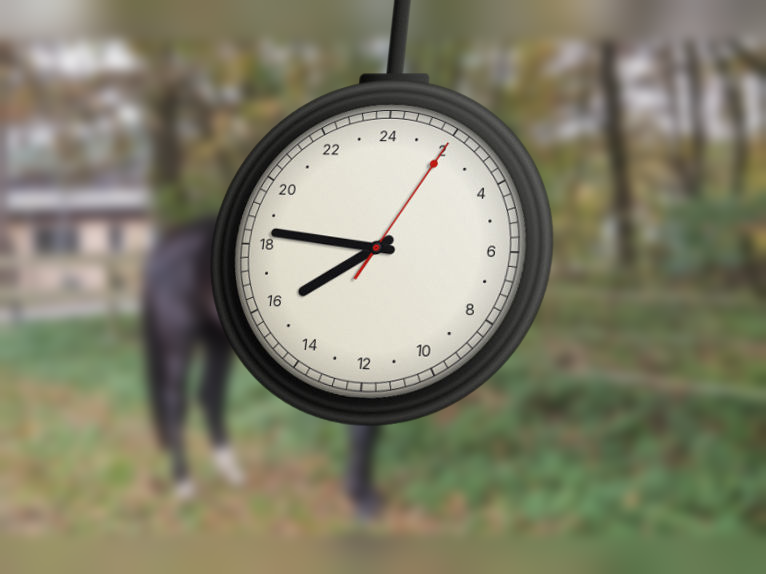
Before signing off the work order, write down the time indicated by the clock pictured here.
15:46:05
